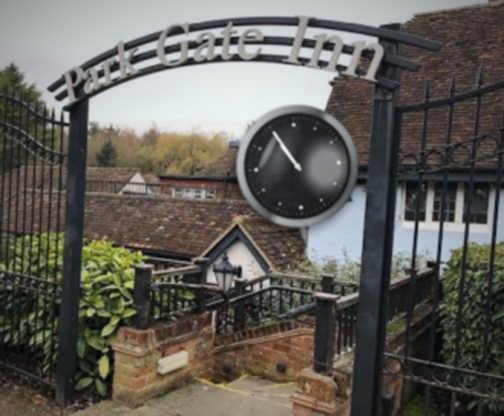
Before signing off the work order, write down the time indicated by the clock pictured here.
10:55
